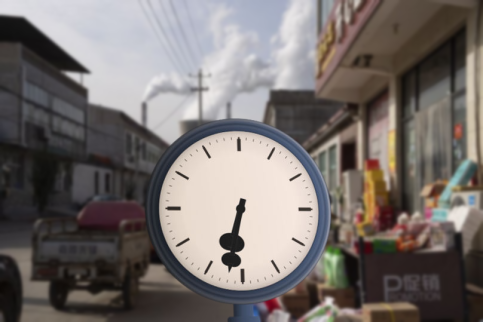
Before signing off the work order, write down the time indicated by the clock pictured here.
6:32
